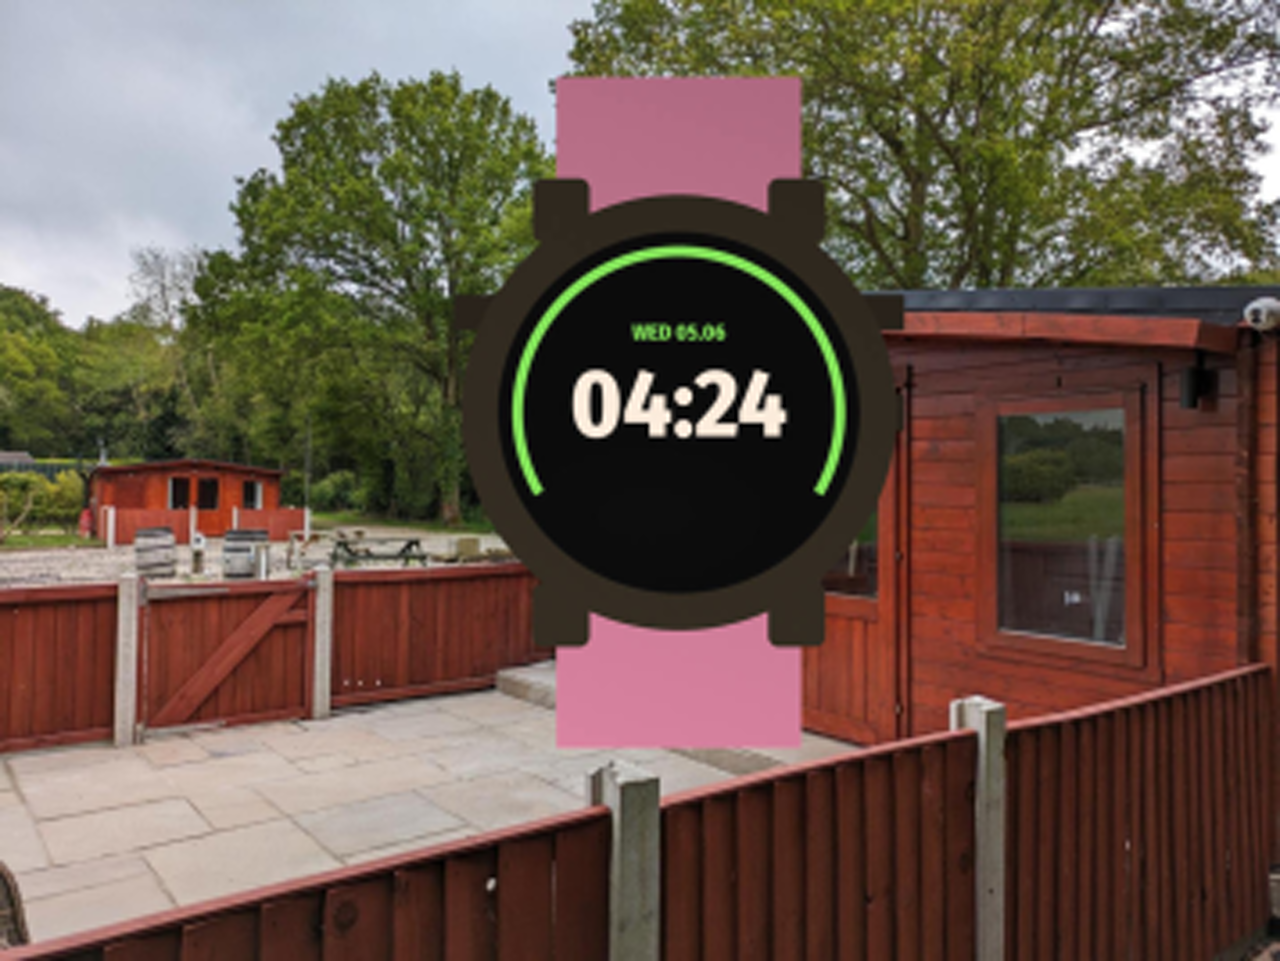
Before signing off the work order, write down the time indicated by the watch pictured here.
4:24
